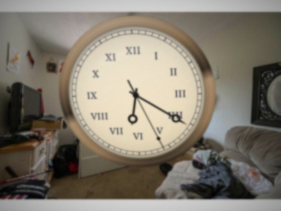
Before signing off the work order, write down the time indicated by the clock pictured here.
6:20:26
